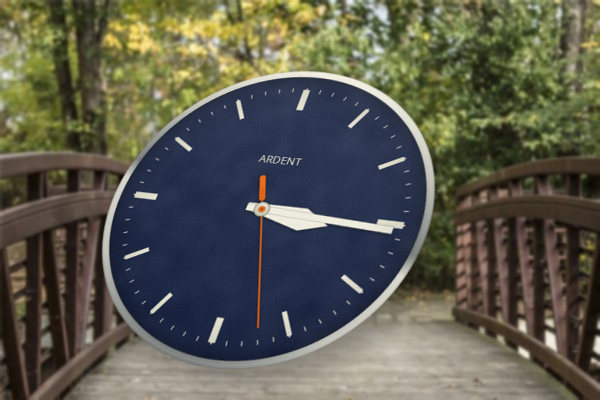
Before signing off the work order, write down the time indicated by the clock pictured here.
3:15:27
